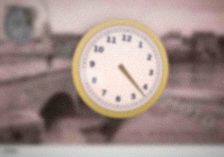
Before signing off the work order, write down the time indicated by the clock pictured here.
4:22
